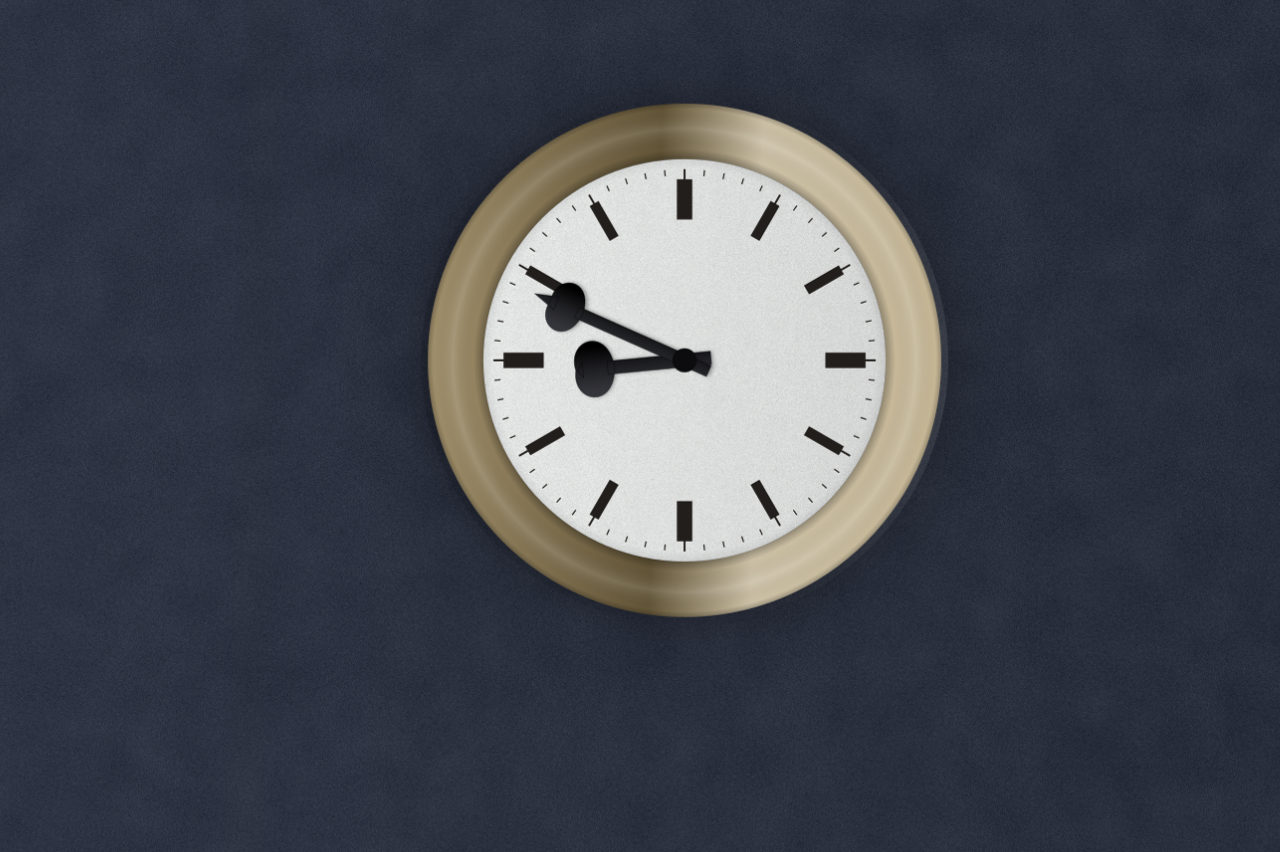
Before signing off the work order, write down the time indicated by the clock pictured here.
8:49
